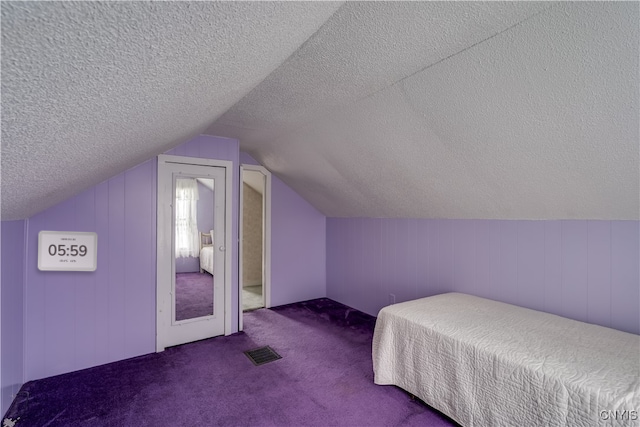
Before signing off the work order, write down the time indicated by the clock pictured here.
5:59
